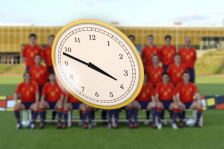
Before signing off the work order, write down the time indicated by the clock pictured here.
3:48
